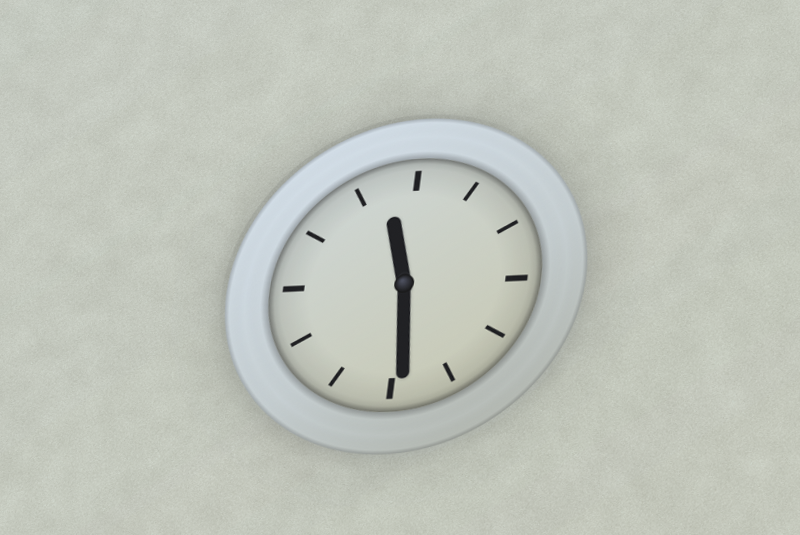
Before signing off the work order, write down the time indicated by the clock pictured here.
11:29
